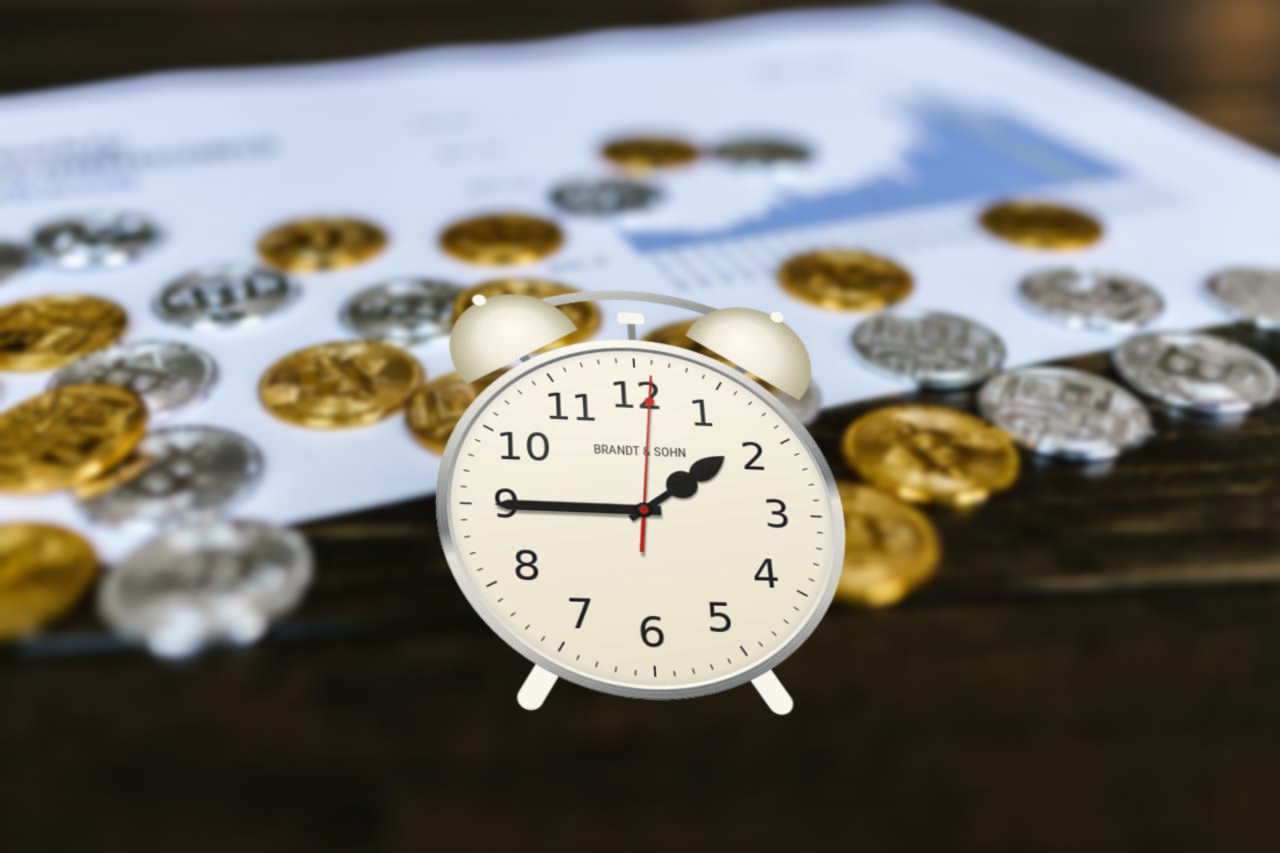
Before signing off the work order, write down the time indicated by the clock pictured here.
1:45:01
